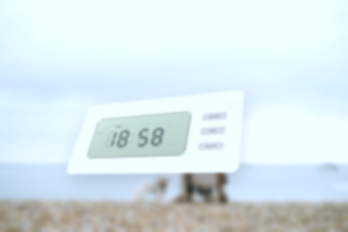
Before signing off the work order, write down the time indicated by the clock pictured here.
18:58
